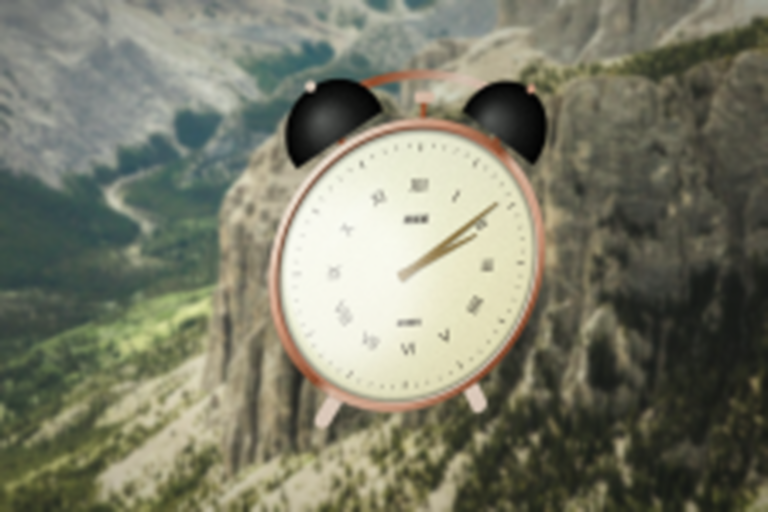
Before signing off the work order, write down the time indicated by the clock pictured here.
2:09
